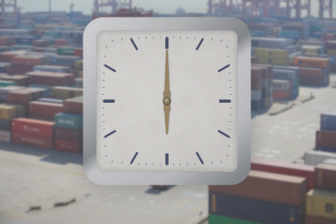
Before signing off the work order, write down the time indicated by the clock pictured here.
6:00
